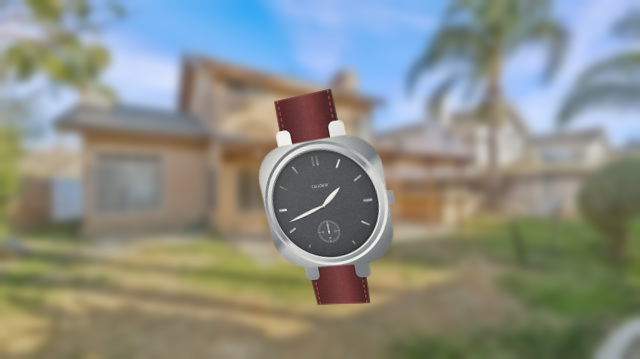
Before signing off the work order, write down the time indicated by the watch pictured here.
1:42
